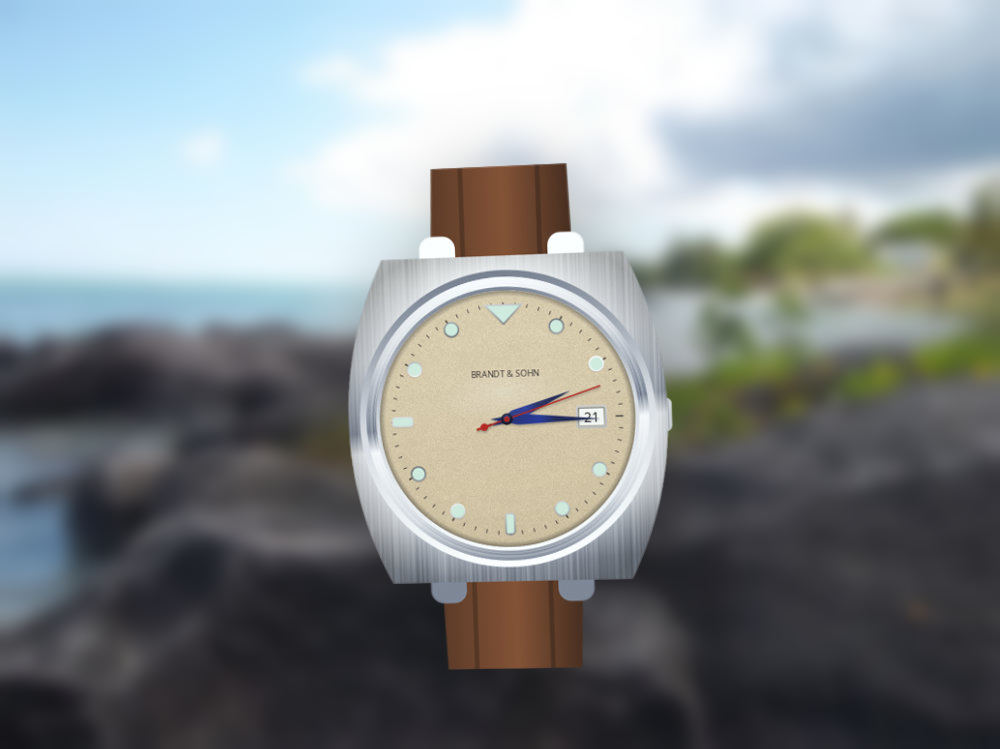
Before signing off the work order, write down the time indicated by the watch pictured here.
2:15:12
